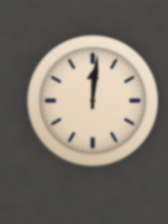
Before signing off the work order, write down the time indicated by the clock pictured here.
12:01
